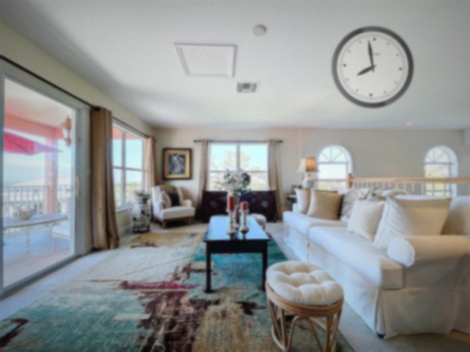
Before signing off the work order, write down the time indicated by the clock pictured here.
7:58
